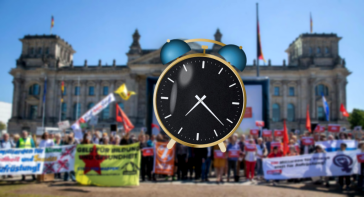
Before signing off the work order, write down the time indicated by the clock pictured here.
7:22
